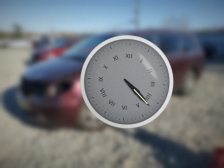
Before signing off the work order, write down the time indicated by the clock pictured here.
4:22
